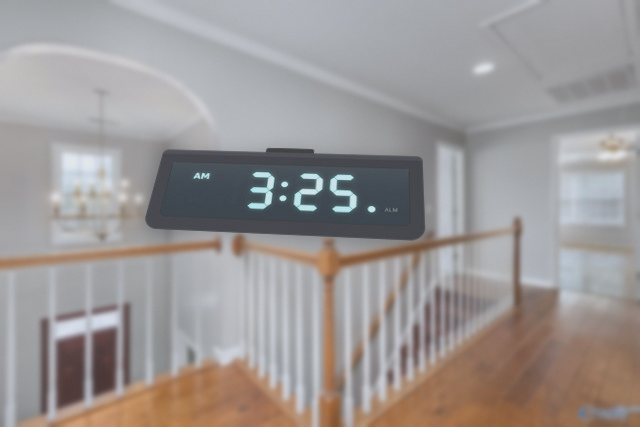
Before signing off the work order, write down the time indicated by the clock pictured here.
3:25
